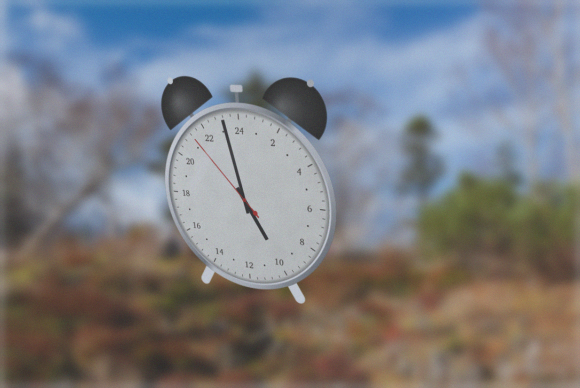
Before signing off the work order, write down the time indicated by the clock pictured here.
9:57:53
